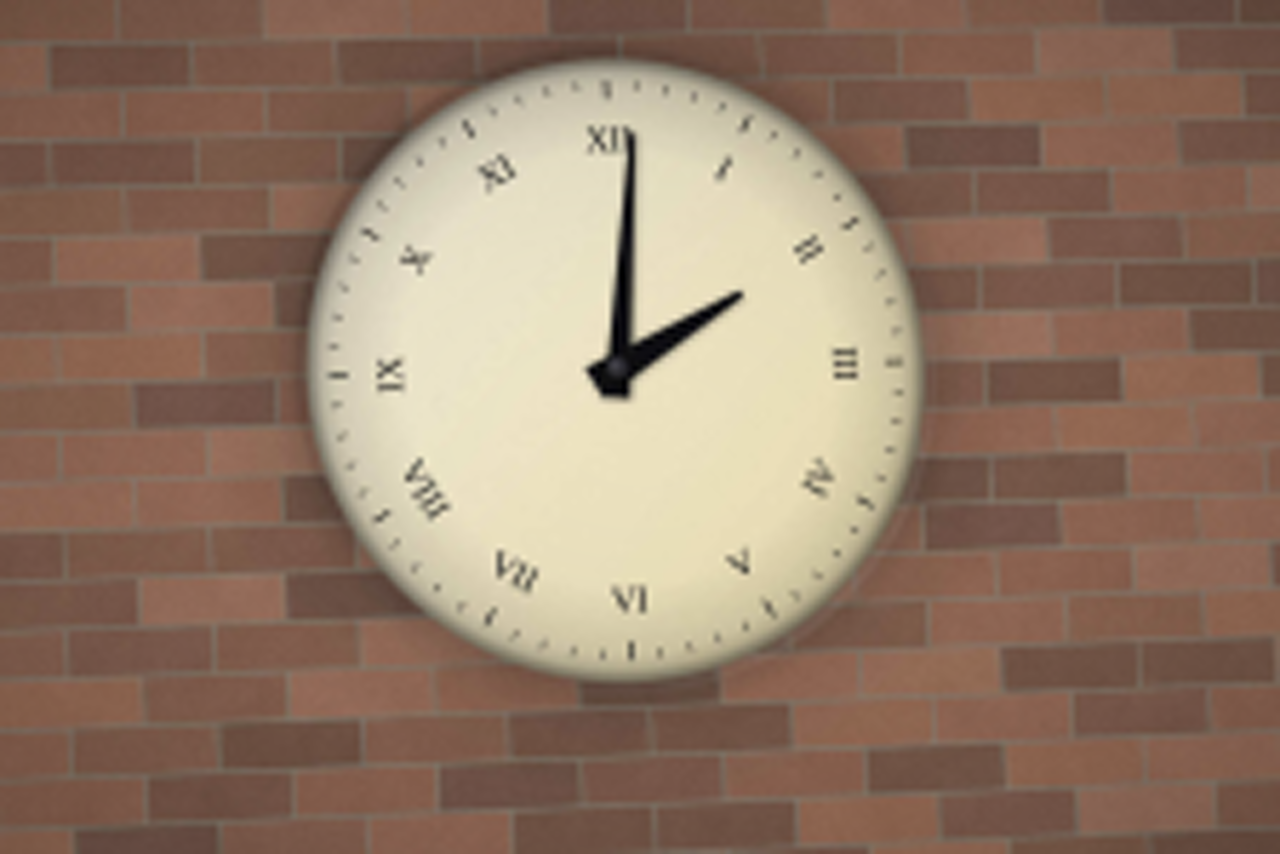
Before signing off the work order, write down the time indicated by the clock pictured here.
2:01
